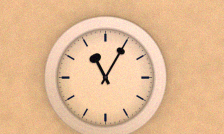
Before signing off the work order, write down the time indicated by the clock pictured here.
11:05
